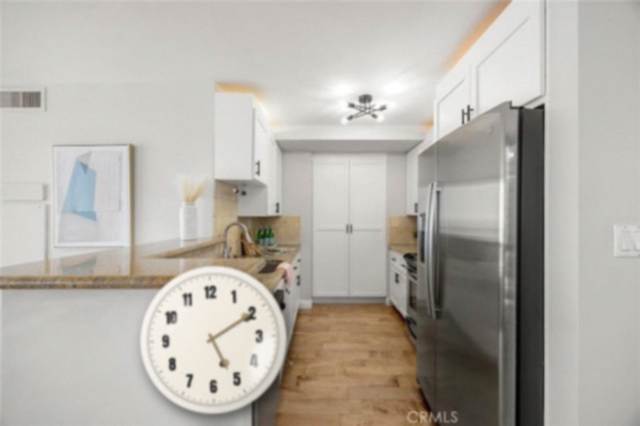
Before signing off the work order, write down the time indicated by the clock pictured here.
5:10
